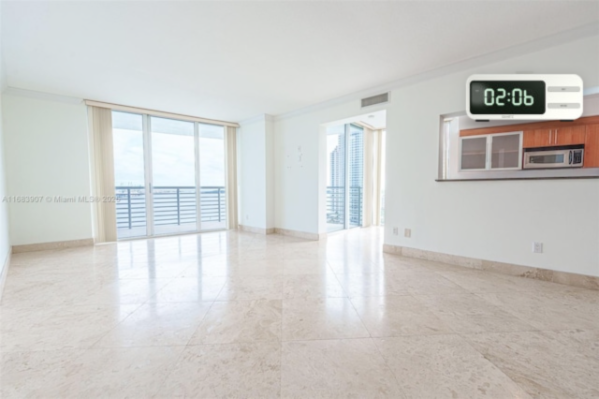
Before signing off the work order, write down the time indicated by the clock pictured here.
2:06
